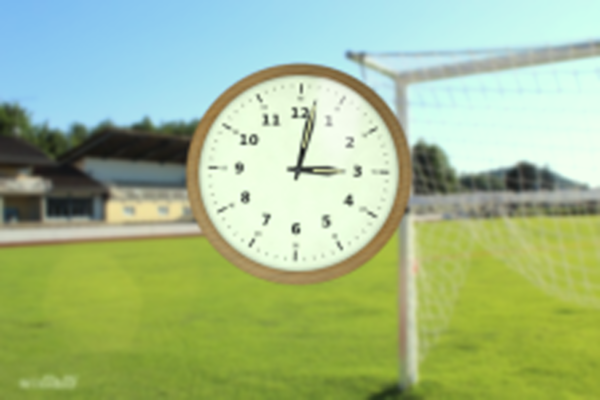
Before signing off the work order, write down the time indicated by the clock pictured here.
3:02
